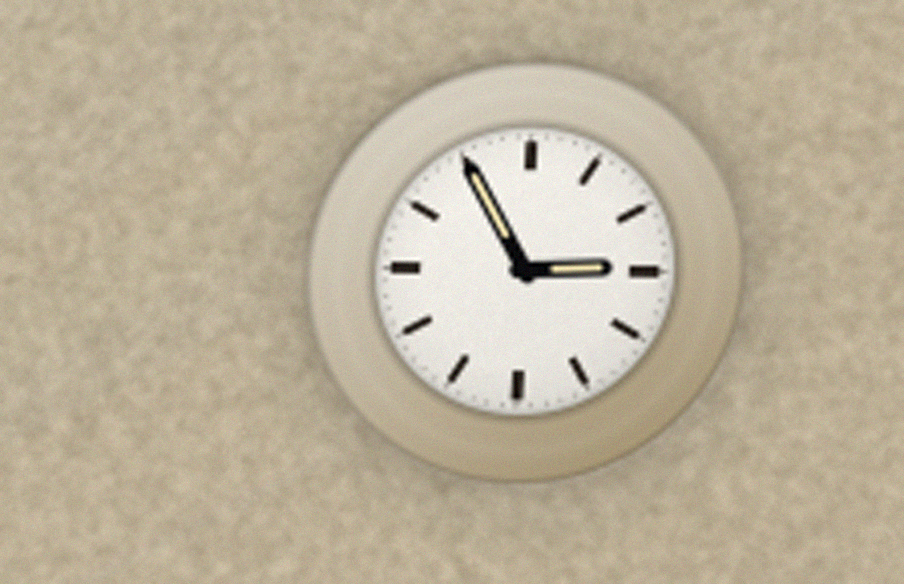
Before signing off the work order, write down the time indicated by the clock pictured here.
2:55
